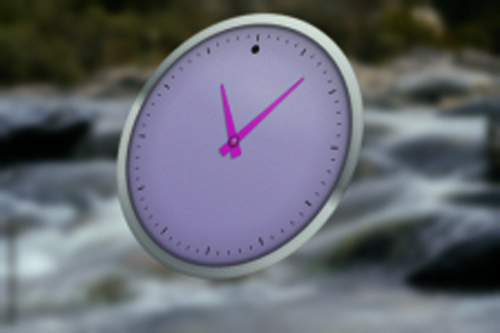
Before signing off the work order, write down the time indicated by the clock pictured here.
11:07
